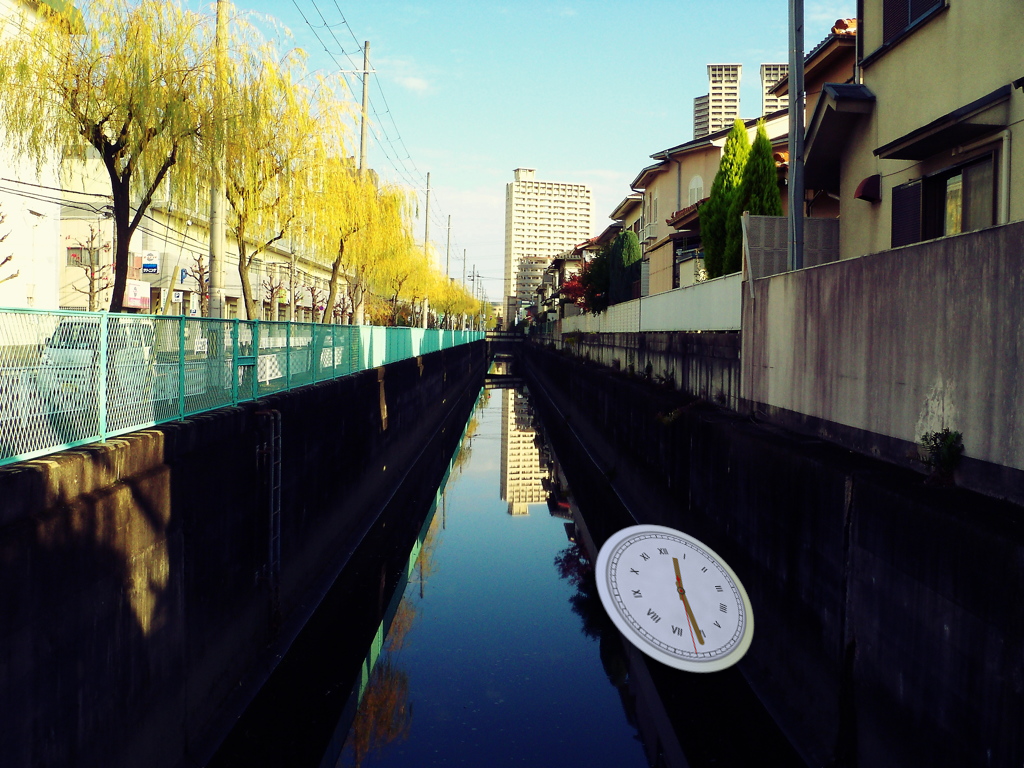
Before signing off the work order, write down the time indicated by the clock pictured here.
12:30:32
